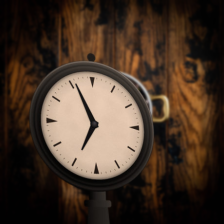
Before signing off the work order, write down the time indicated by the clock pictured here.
6:56
